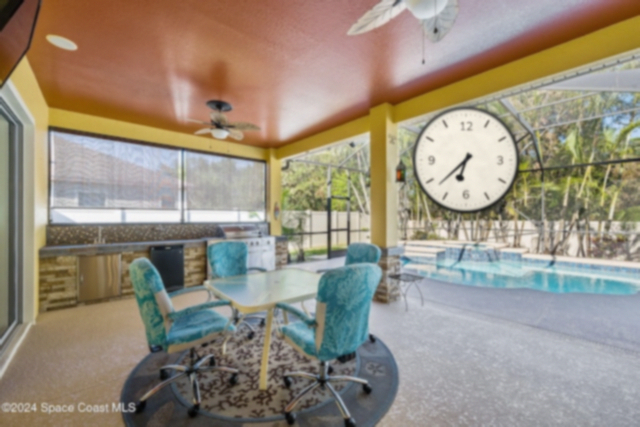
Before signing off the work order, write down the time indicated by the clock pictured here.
6:38
